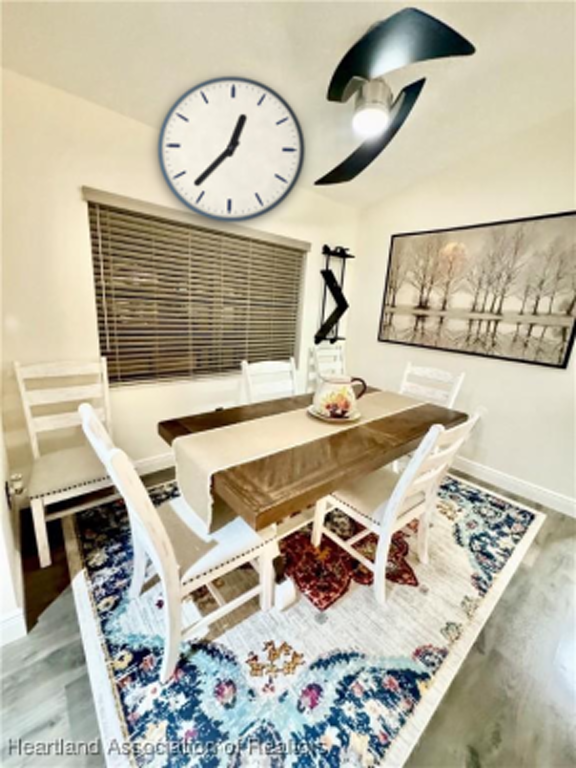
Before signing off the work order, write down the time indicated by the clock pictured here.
12:37
